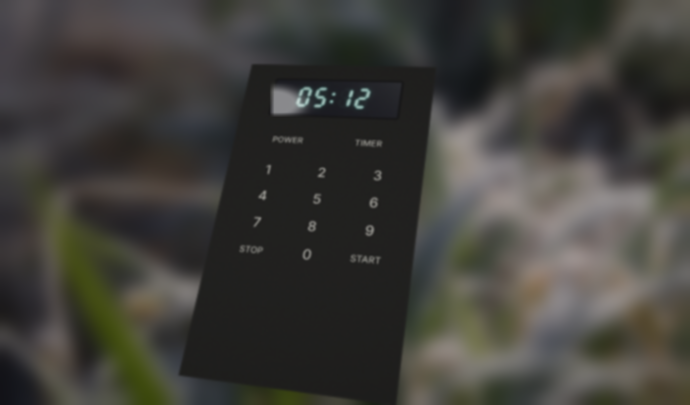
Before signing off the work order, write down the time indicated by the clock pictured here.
5:12
